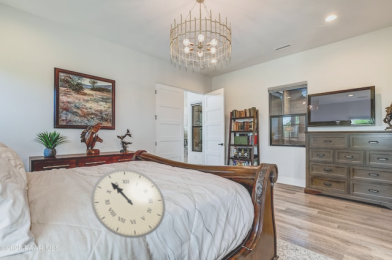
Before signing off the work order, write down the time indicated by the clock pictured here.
10:54
